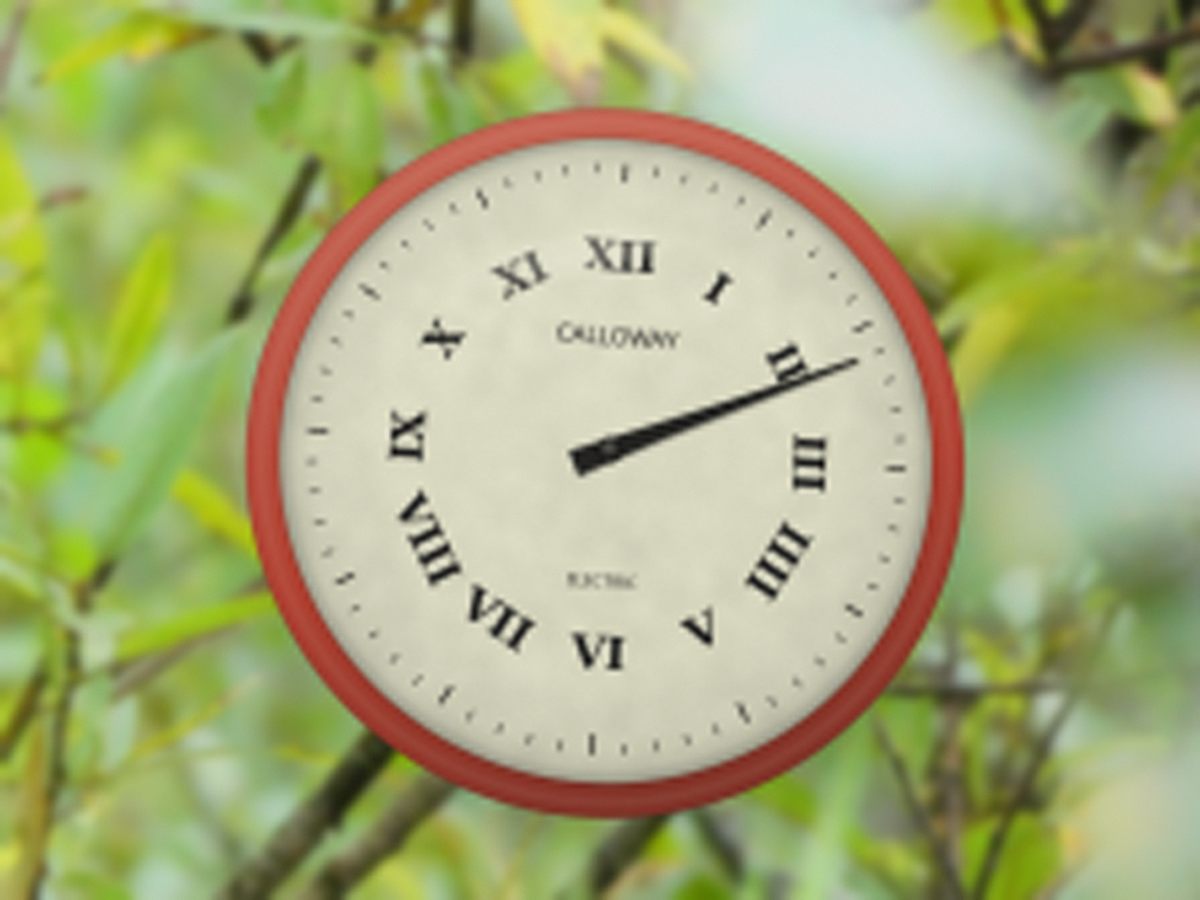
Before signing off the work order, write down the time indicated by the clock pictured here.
2:11
